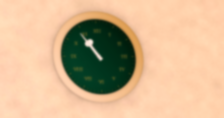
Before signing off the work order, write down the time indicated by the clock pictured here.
10:54
